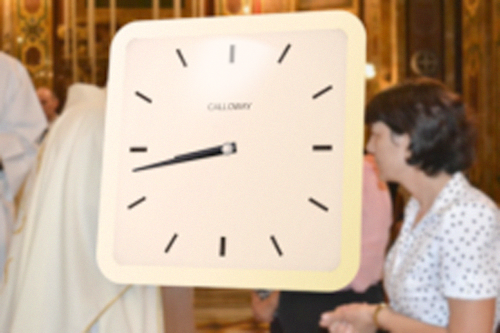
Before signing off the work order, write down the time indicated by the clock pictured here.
8:43
